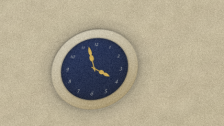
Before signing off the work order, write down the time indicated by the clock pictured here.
3:57
